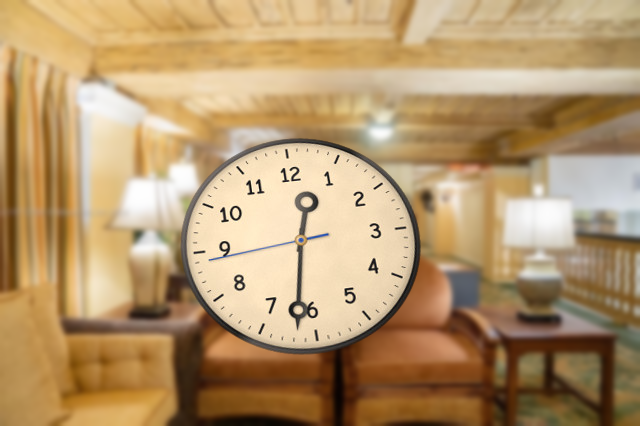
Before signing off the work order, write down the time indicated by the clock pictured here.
12:31:44
